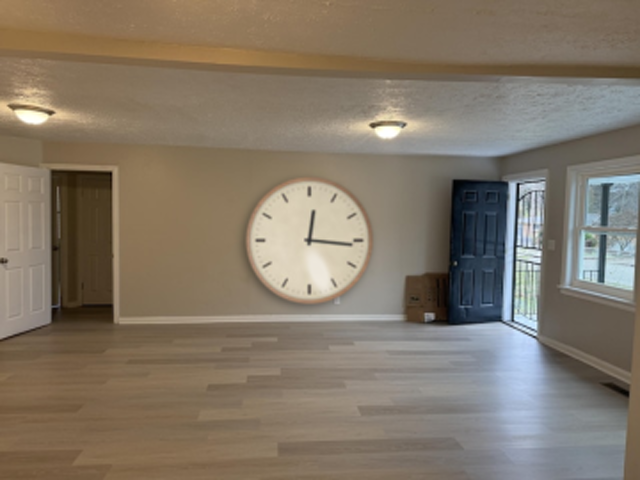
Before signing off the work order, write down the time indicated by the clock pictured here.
12:16
